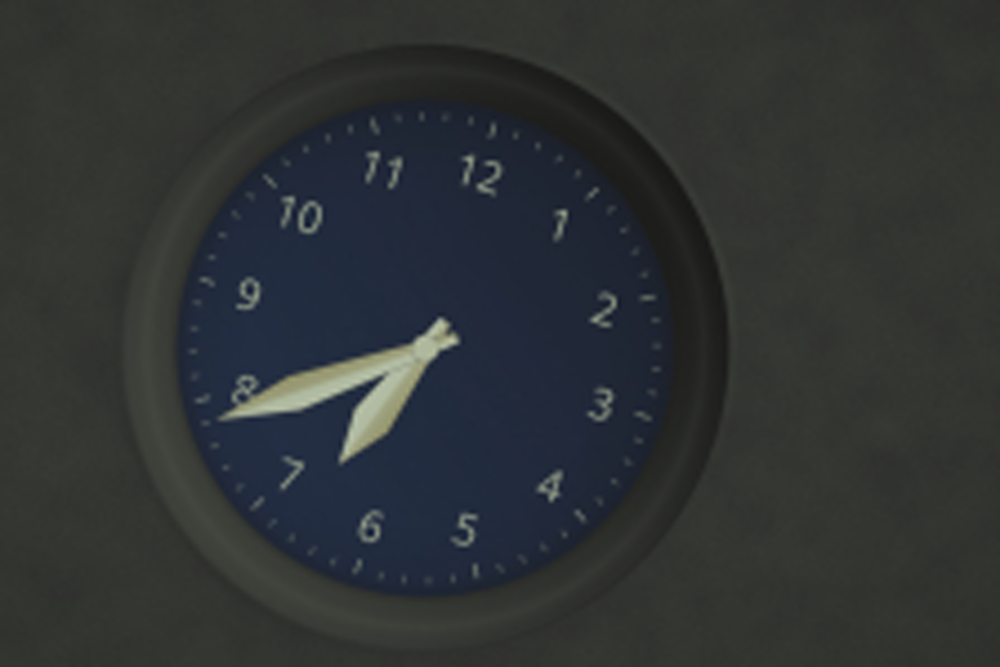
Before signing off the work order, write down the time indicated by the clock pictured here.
6:39
